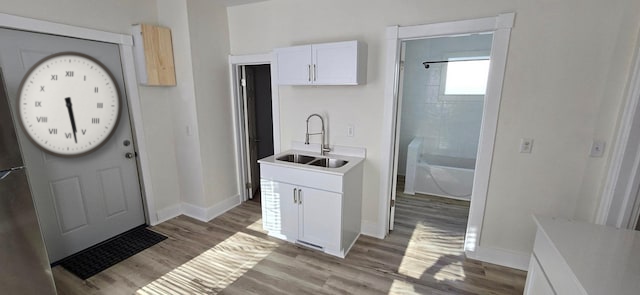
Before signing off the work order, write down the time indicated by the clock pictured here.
5:28
